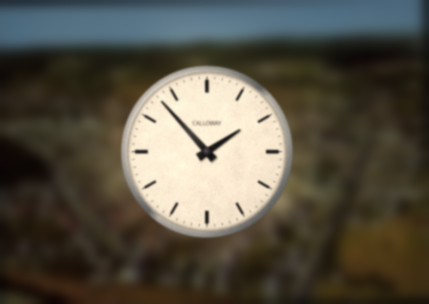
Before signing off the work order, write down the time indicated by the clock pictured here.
1:53
